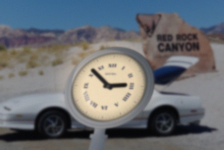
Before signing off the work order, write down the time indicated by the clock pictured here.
2:52
